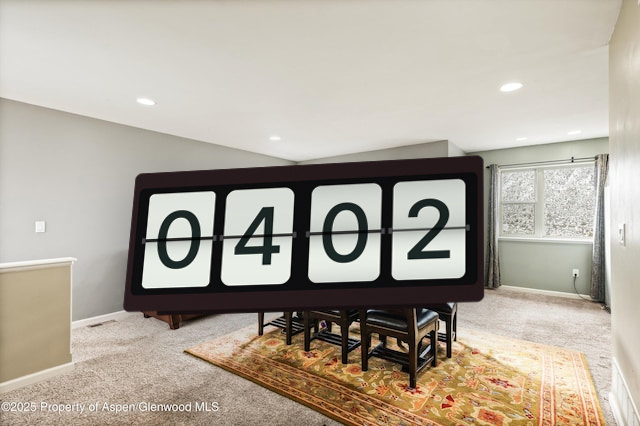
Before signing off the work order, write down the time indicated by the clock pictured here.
4:02
